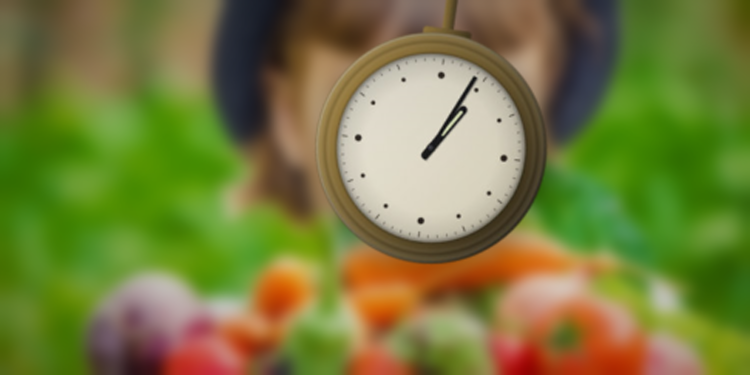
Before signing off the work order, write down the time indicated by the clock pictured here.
1:04
